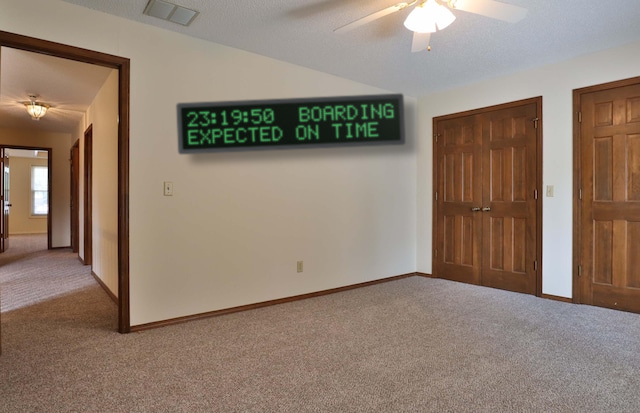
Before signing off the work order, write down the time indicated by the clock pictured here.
23:19:50
